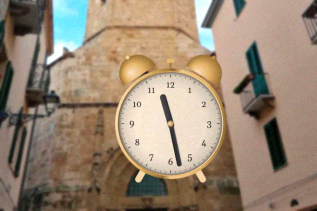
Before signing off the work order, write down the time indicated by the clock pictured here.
11:28
